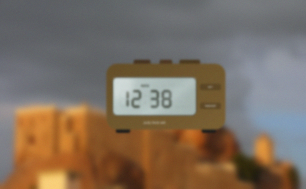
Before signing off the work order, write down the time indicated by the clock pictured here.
12:38
